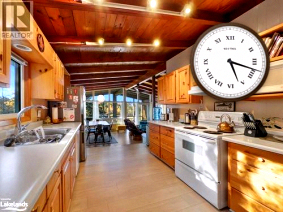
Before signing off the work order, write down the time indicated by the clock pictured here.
5:18
